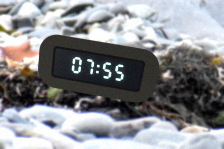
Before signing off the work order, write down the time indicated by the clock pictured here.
7:55
